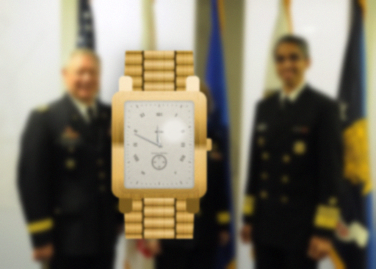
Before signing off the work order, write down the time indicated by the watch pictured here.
11:49
